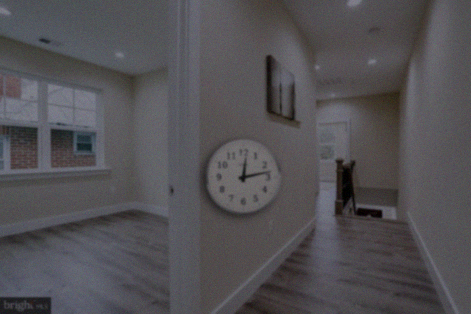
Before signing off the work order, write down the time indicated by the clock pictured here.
12:13
